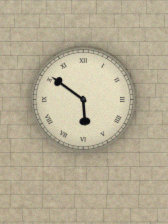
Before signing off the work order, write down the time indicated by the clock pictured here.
5:51
